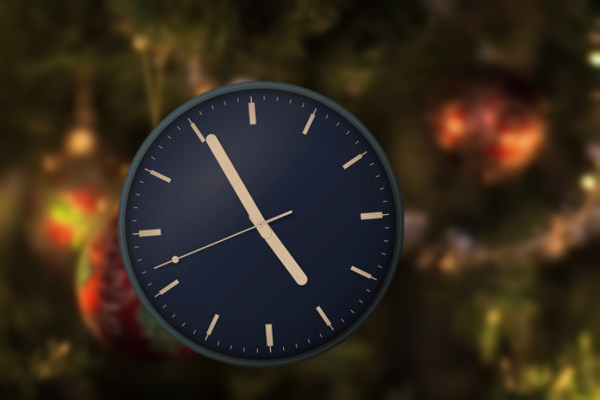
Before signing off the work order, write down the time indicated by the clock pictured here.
4:55:42
